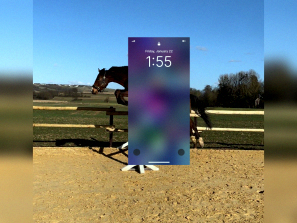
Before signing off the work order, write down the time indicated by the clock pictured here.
1:55
